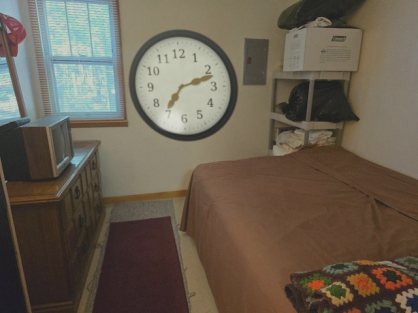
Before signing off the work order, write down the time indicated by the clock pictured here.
7:12
